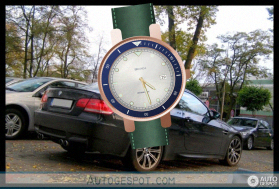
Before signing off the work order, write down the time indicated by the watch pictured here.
4:28
